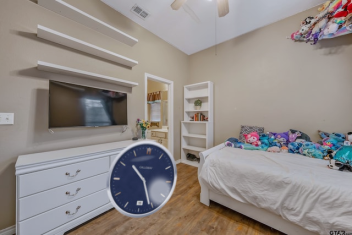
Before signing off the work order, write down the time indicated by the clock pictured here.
10:26
